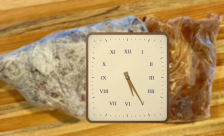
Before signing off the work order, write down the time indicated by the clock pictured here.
5:25
